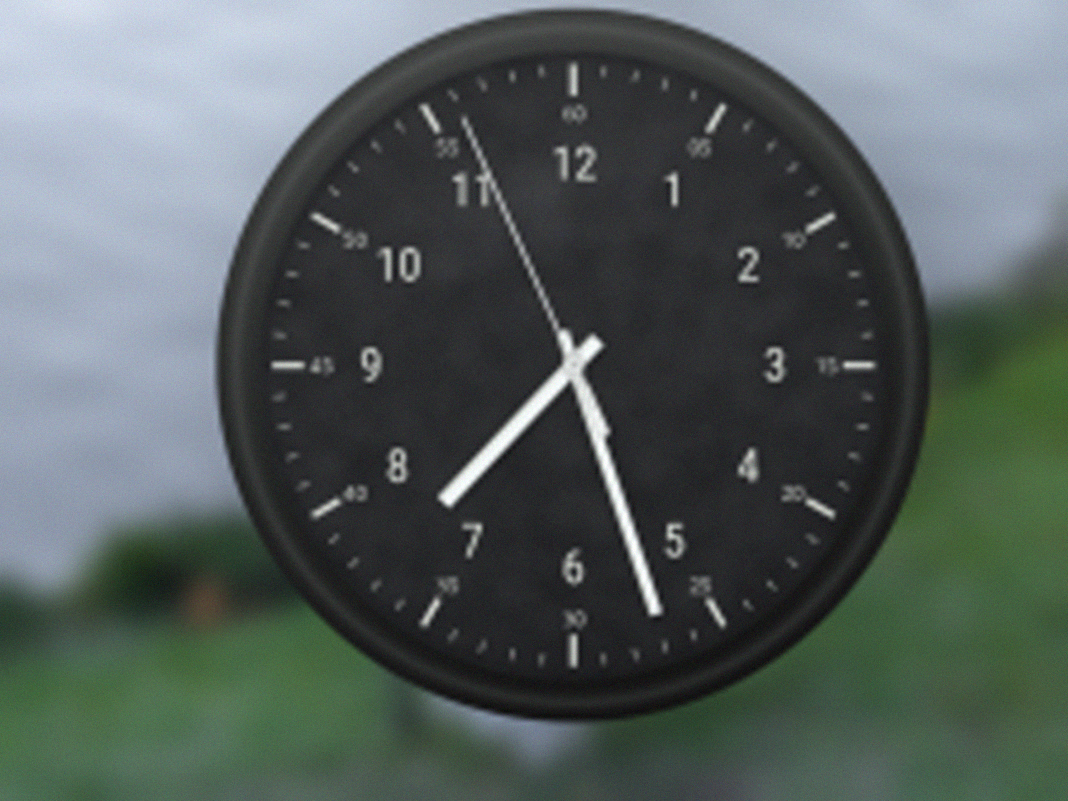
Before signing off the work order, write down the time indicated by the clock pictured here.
7:26:56
